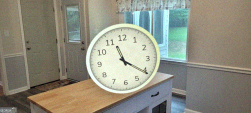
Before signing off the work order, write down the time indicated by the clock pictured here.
11:21
